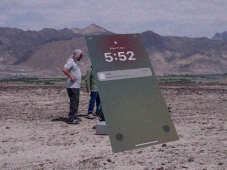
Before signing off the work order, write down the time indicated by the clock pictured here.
5:52
